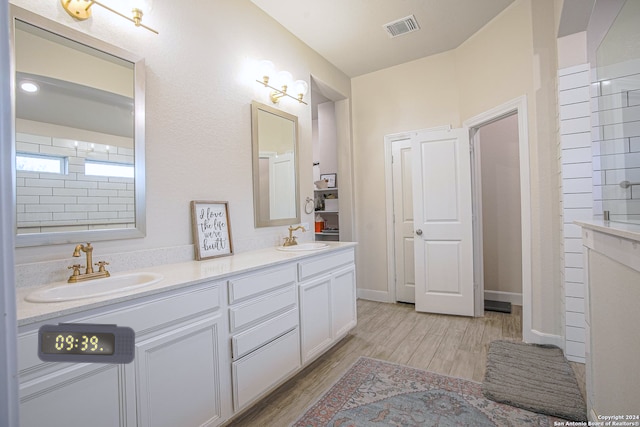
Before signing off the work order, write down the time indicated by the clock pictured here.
9:39
